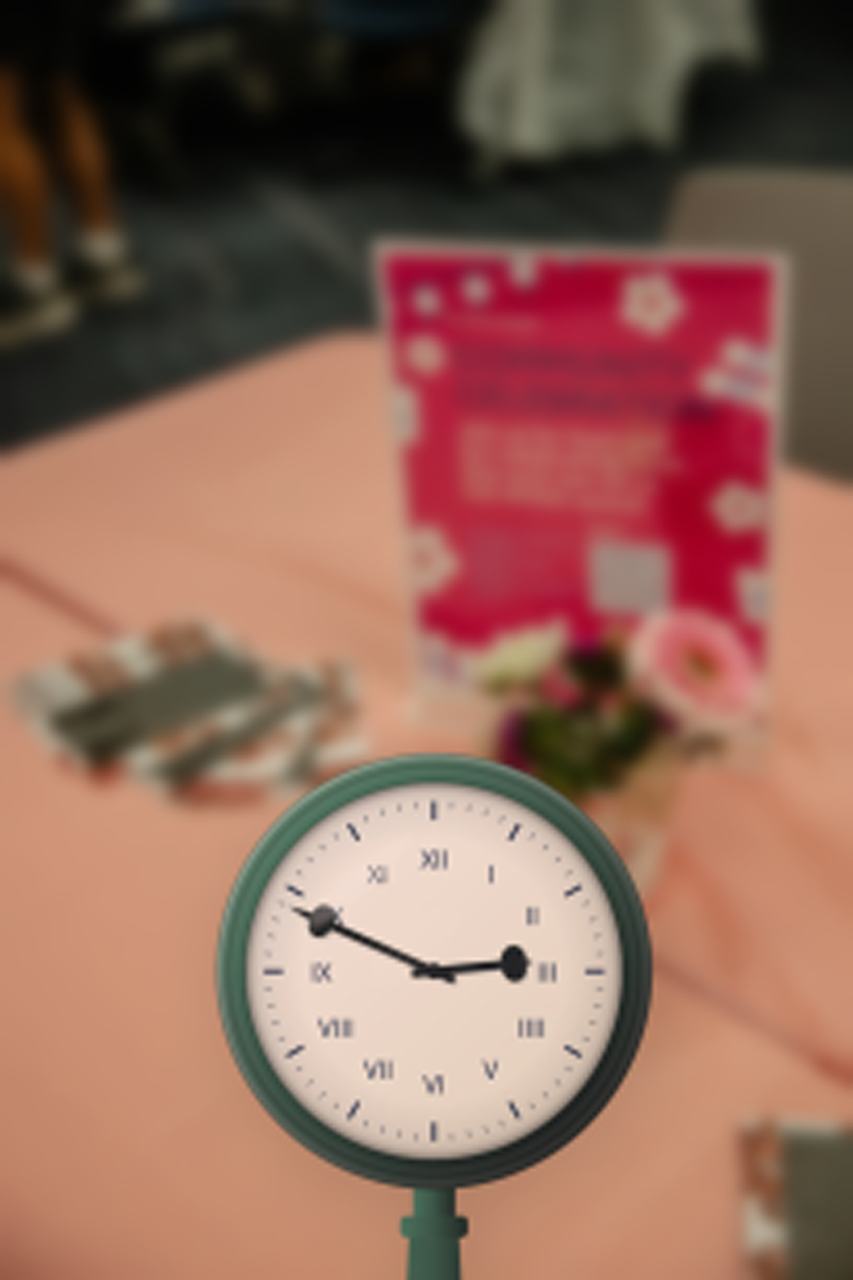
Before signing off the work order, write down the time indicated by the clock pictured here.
2:49
